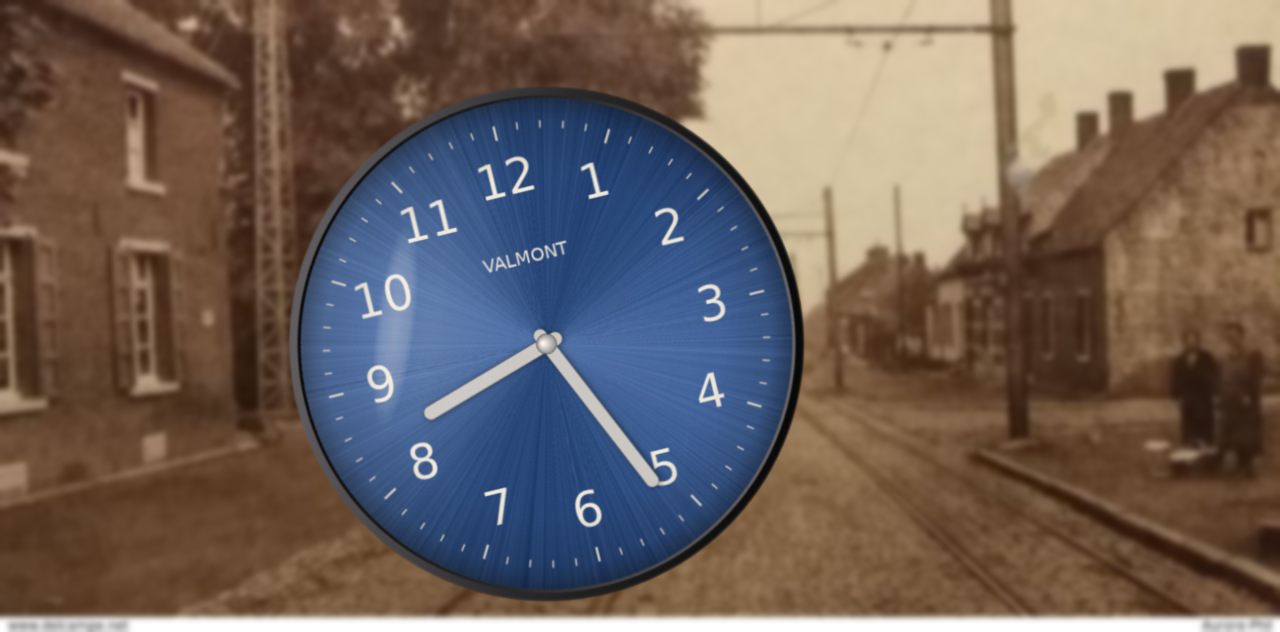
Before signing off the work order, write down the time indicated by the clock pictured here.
8:26
